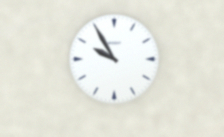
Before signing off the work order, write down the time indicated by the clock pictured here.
9:55
